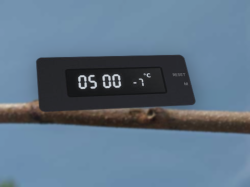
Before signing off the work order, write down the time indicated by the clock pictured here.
5:00
